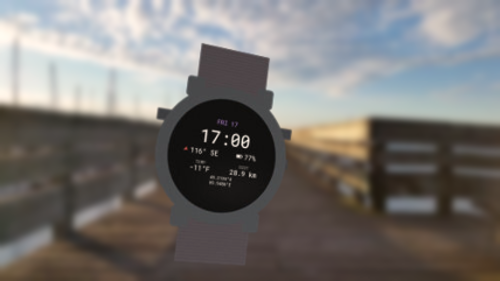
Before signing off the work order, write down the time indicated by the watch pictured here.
17:00
